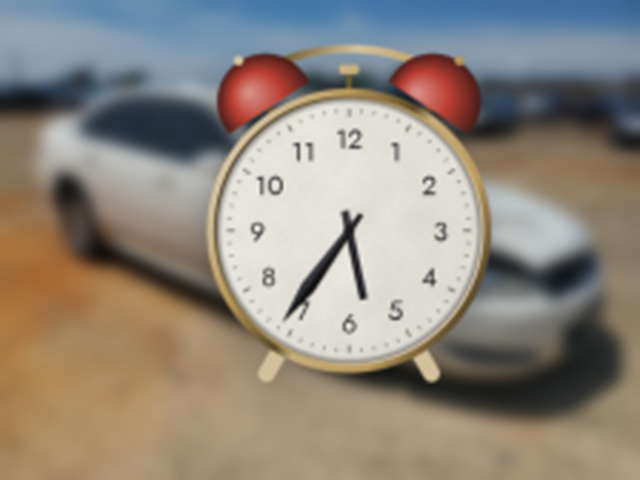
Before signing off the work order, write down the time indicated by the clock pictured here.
5:36
